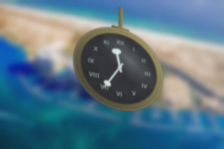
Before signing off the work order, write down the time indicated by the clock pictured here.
11:35
